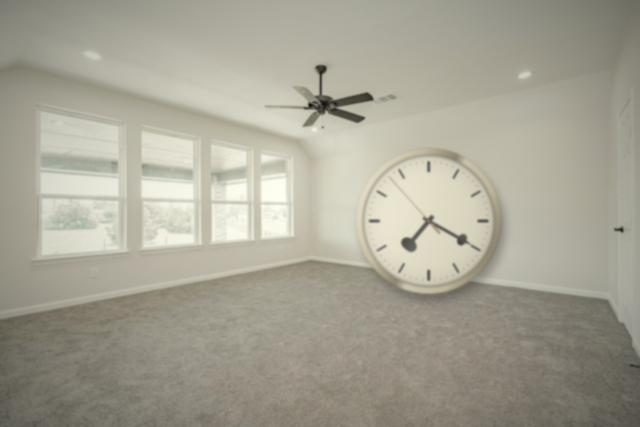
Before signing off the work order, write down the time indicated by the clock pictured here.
7:19:53
